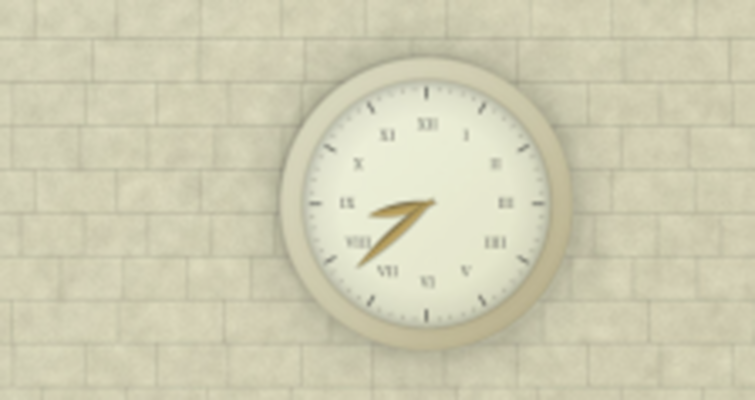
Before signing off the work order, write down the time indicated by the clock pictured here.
8:38
